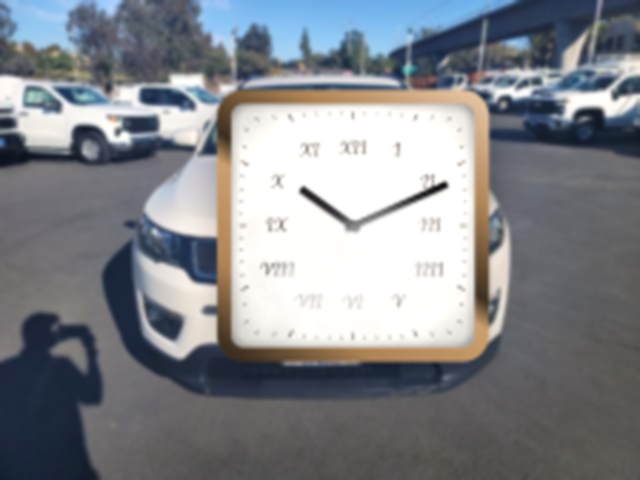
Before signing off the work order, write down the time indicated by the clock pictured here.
10:11
